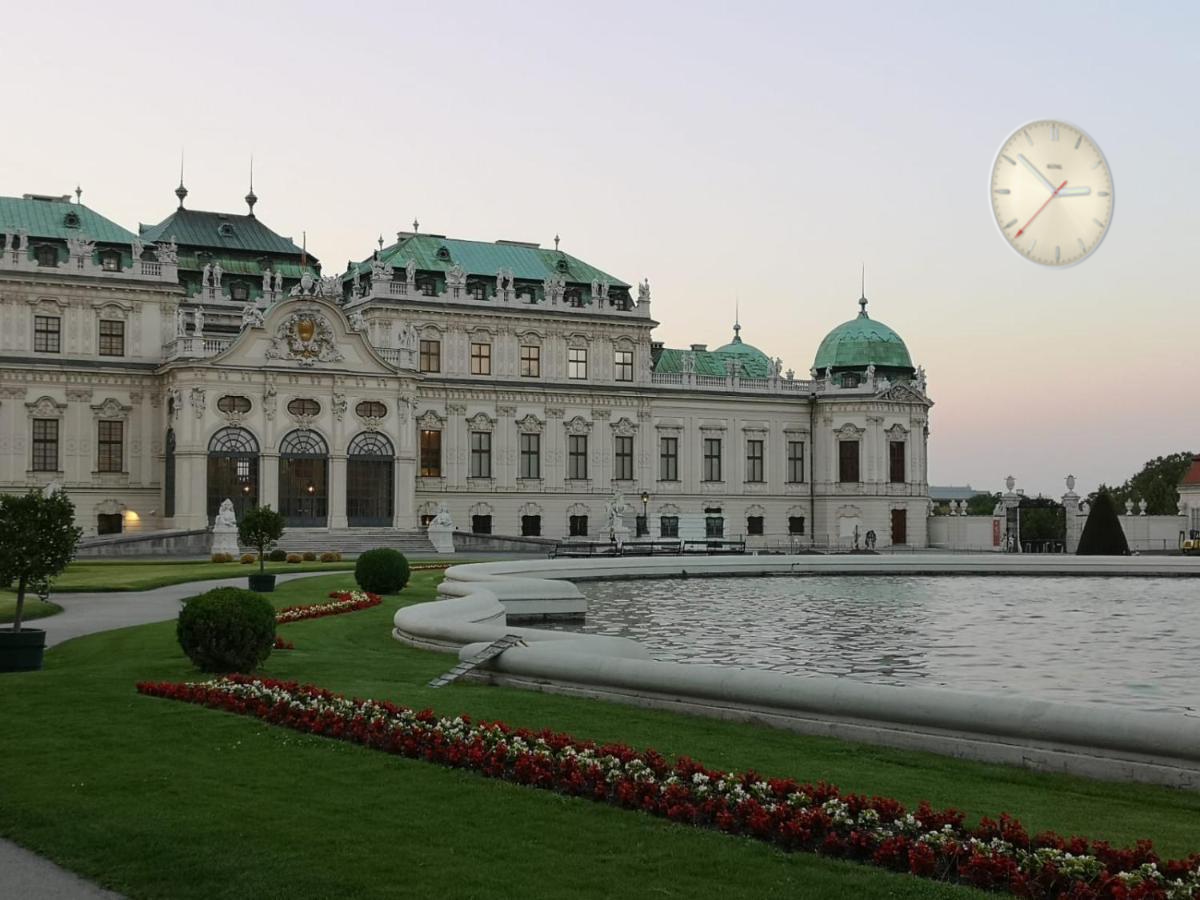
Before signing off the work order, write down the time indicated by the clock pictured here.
2:51:38
